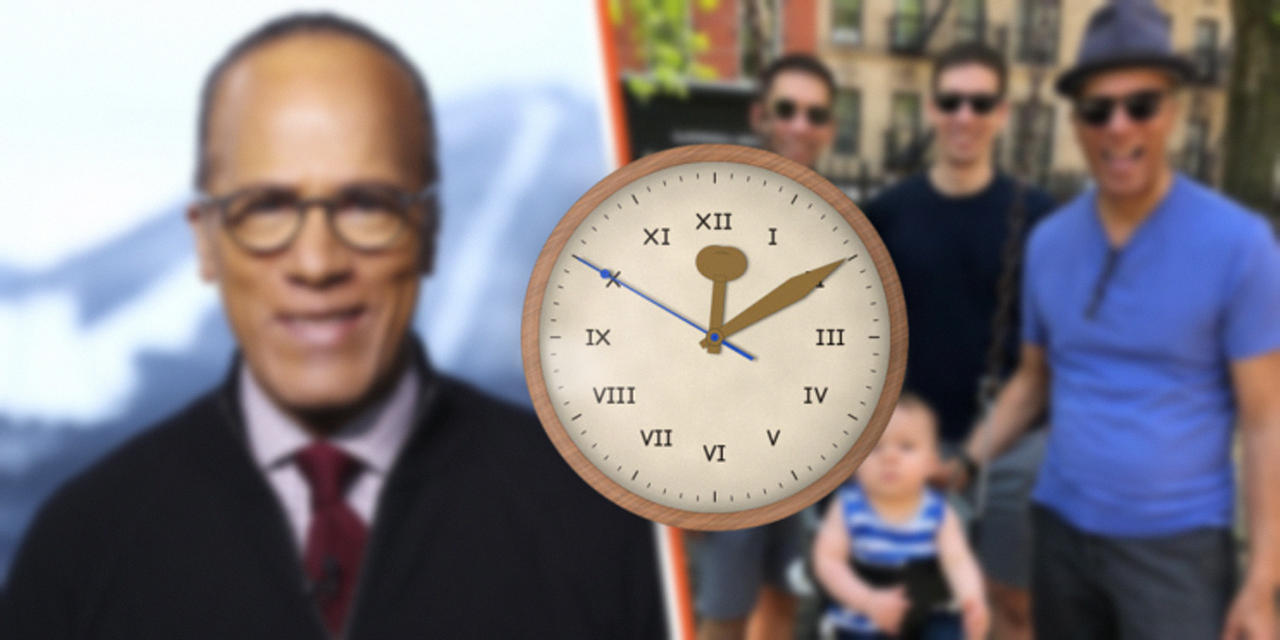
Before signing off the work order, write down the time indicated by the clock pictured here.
12:09:50
